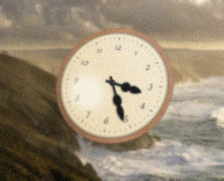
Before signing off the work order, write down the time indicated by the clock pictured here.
3:26
